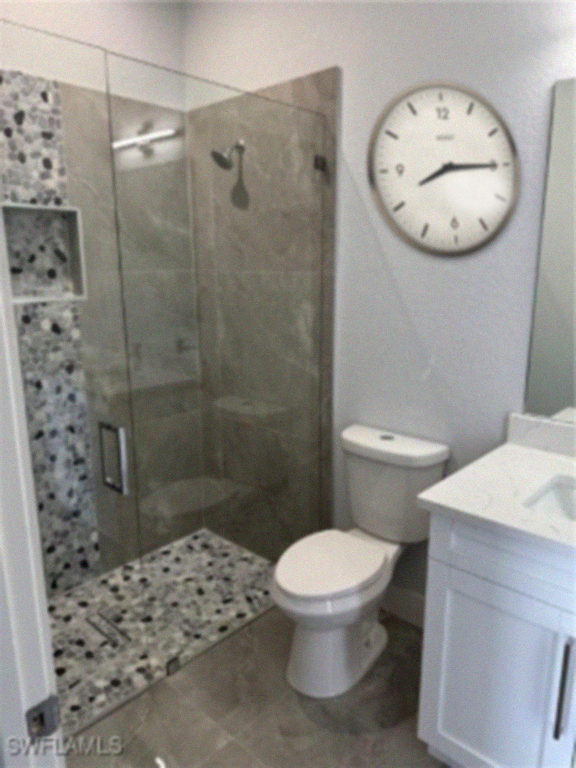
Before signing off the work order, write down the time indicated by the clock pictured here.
8:15
